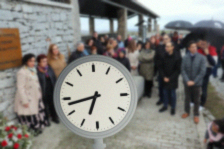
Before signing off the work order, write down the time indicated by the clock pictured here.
6:43
